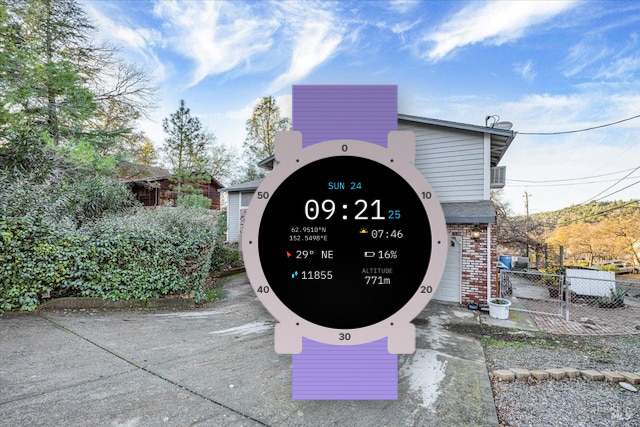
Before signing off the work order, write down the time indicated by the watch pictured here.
9:21:25
